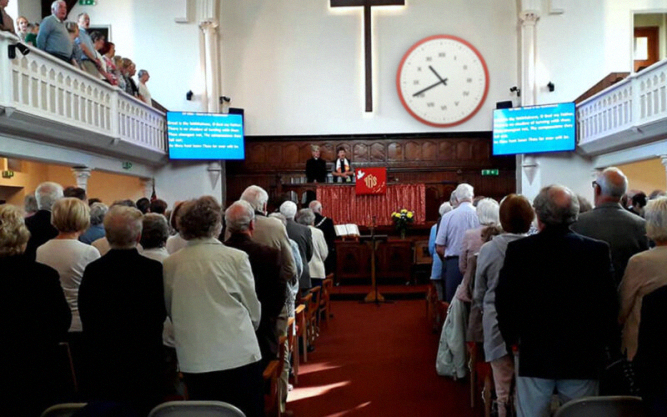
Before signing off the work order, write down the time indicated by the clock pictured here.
10:41
